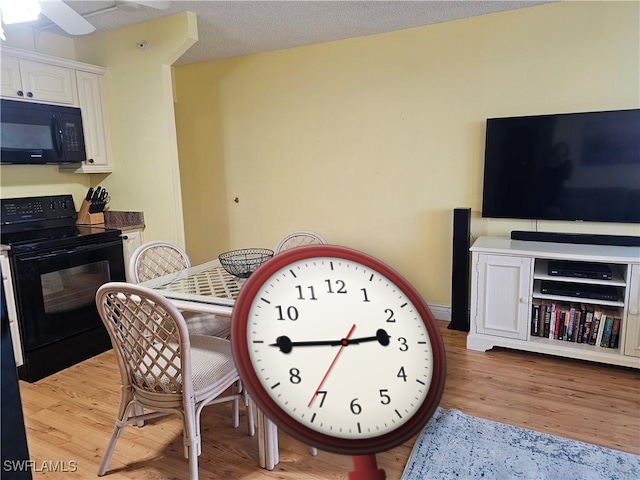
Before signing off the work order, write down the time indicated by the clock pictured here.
2:44:36
